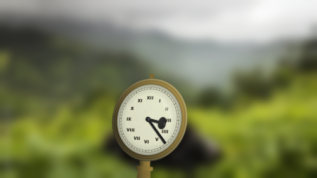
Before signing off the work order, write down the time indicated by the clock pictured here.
3:23
